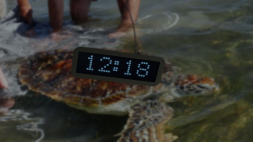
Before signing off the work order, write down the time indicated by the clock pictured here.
12:18
